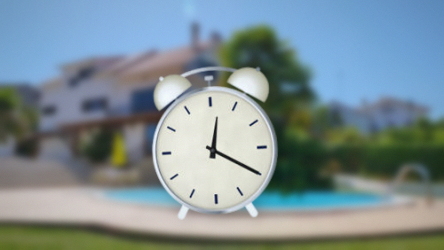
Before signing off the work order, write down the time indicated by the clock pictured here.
12:20
